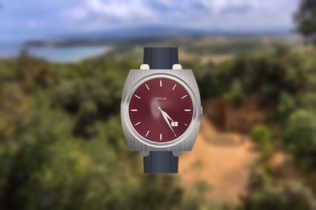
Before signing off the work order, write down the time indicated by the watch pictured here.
4:25
